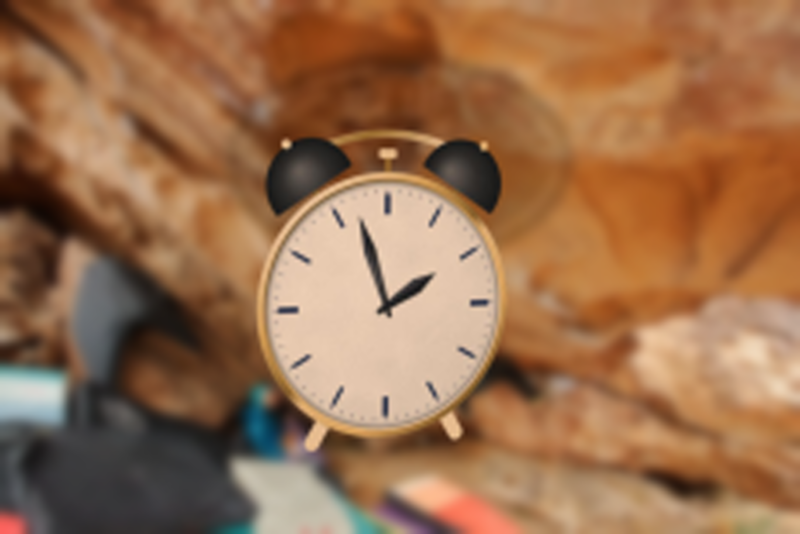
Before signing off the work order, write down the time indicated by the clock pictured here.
1:57
